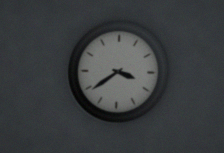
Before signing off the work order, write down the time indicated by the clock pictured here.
3:39
